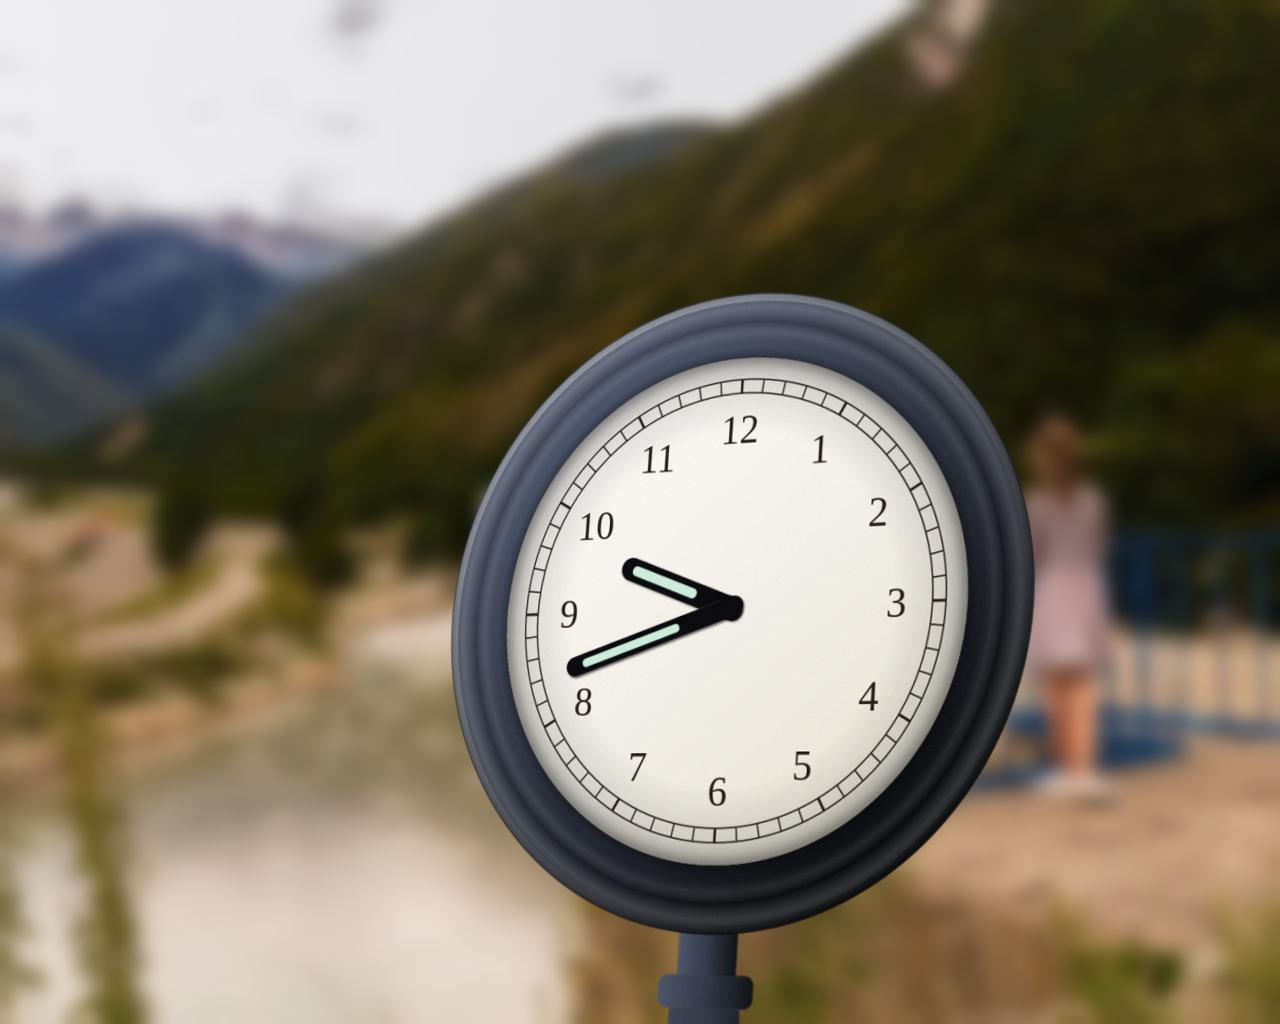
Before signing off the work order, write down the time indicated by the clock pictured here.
9:42
